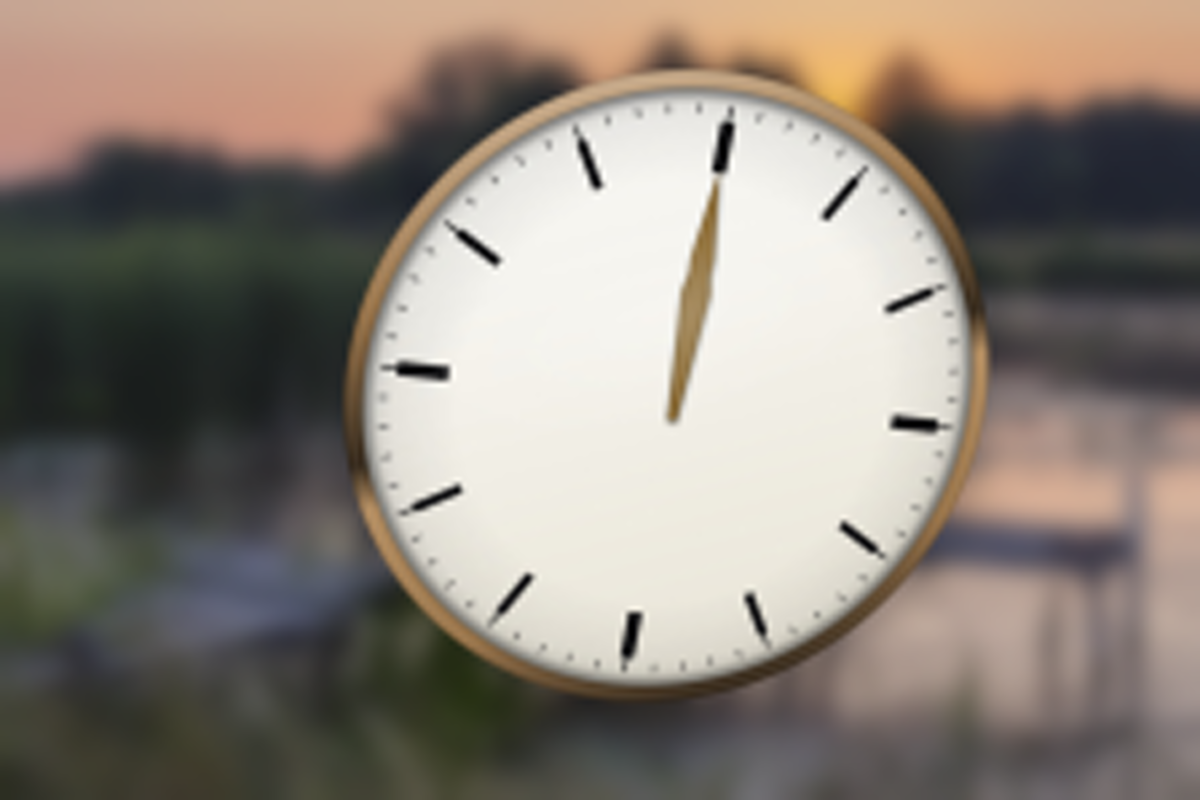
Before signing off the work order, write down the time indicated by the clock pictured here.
12:00
